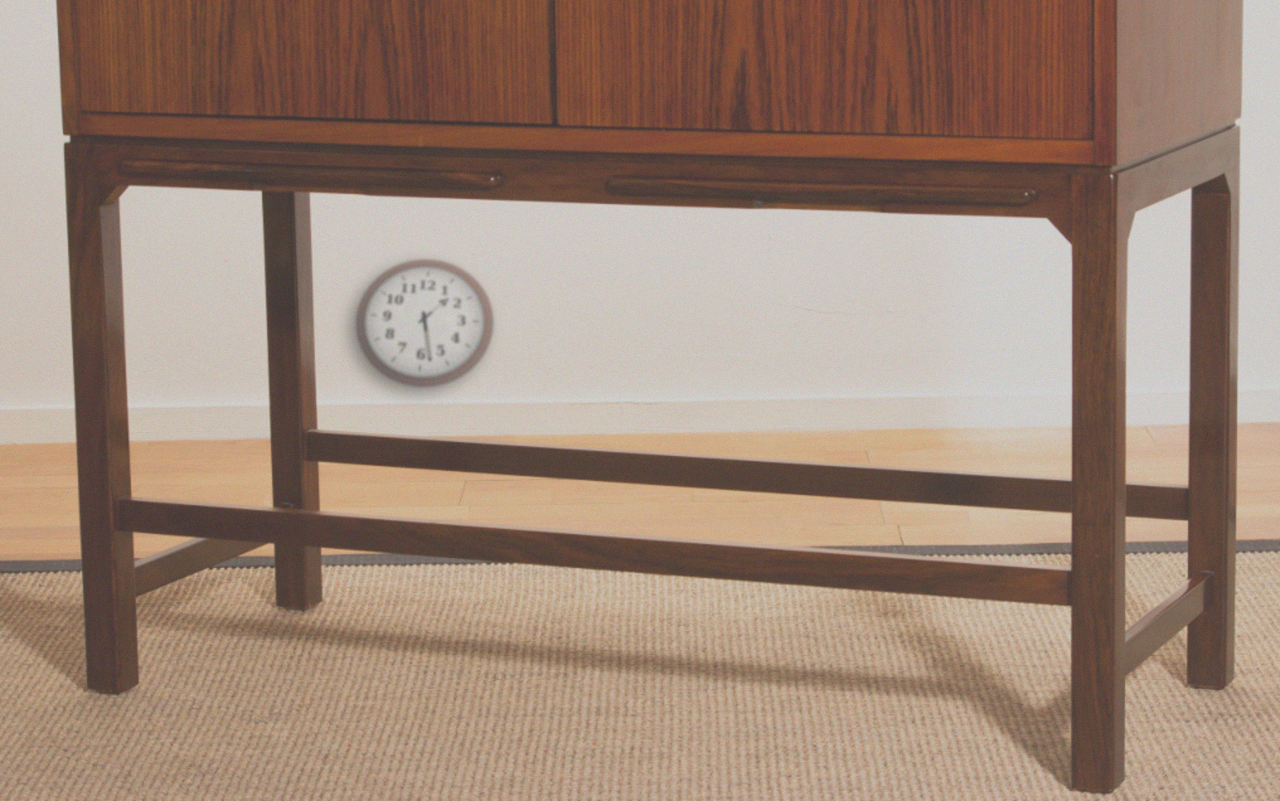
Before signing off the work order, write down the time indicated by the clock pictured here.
1:28
